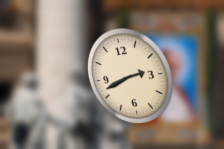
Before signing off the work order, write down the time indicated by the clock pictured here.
2:42
